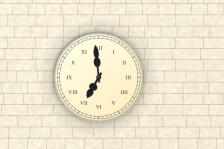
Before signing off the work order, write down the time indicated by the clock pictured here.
6:59
